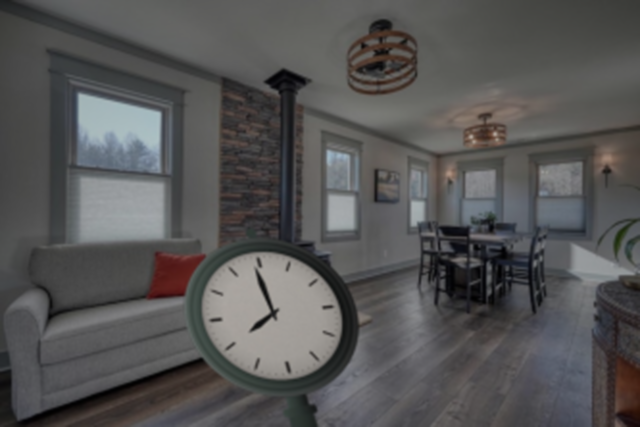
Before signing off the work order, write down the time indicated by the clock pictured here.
7:59
